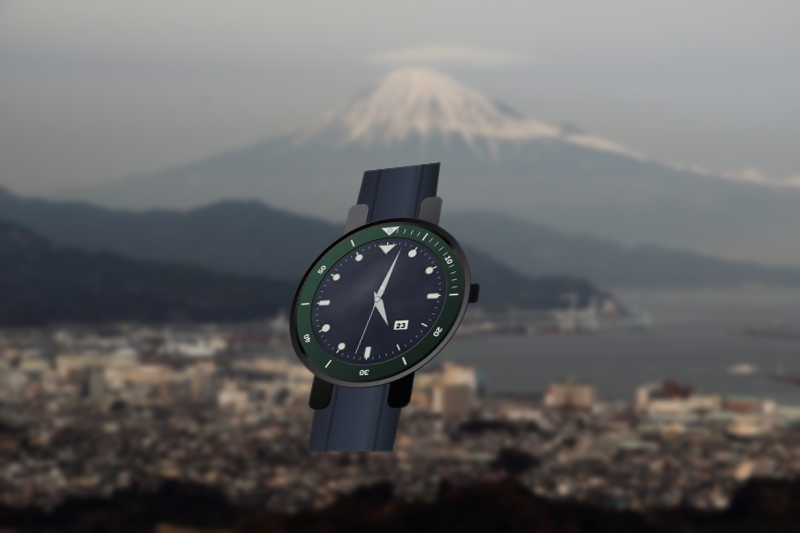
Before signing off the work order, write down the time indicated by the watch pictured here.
5:02:32
